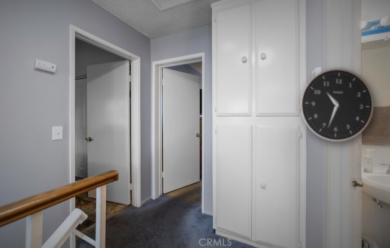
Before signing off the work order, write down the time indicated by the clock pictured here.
10:33
